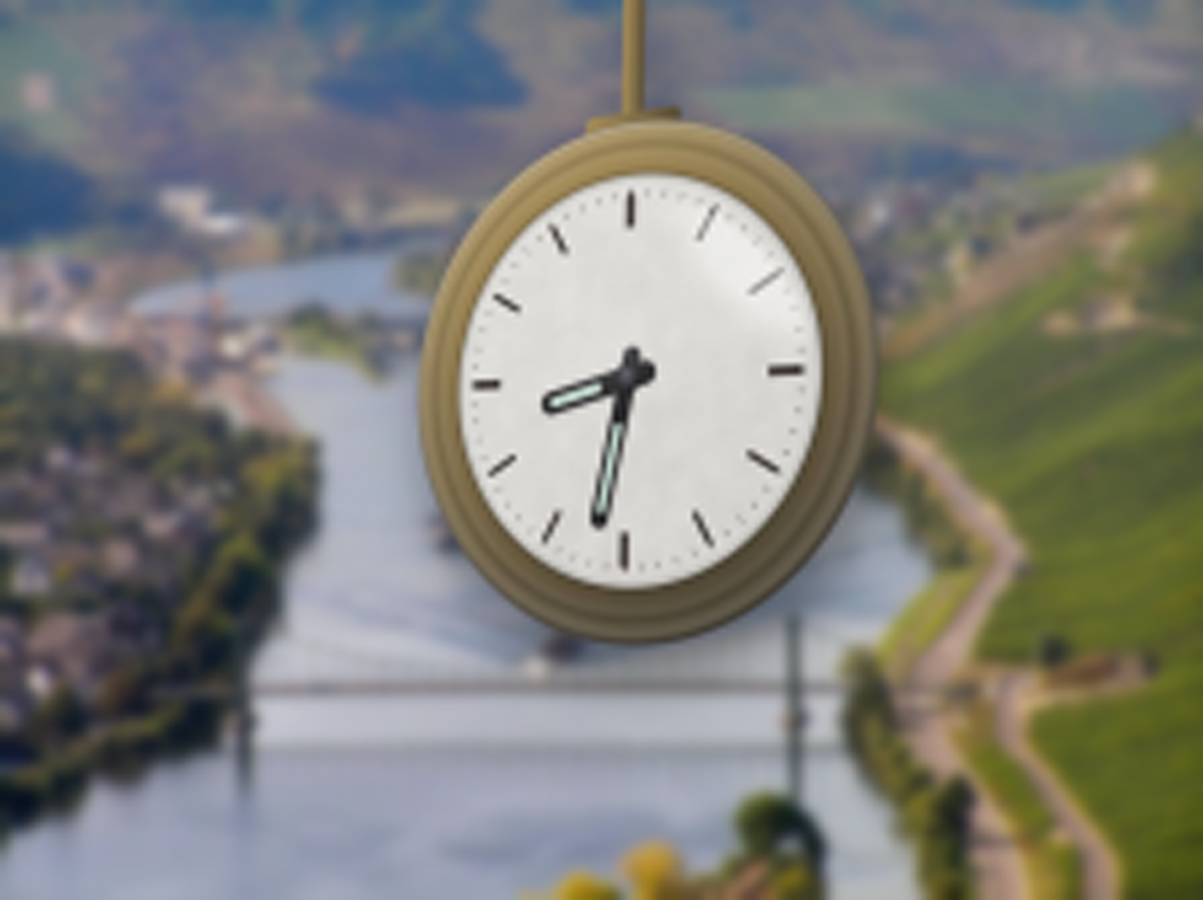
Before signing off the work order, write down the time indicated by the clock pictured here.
8:32
